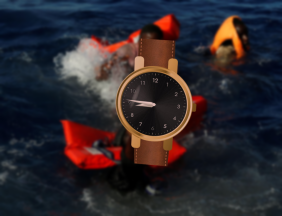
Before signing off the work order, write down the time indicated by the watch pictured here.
8:46
